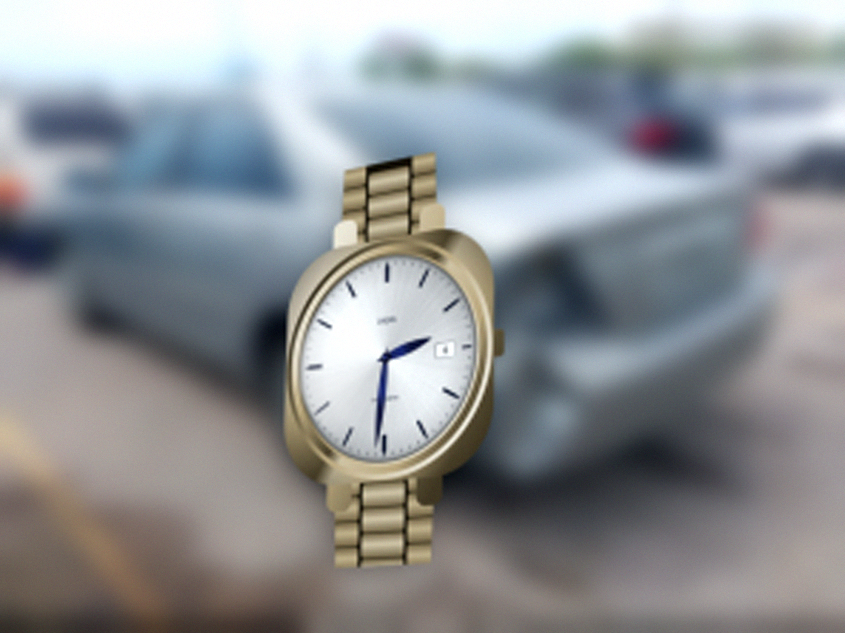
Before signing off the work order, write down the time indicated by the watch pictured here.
2:31
